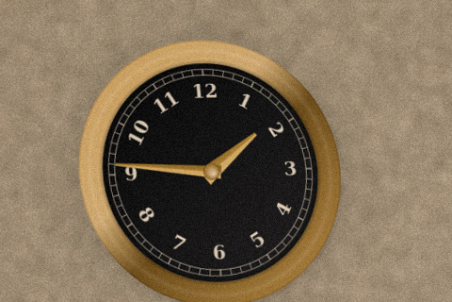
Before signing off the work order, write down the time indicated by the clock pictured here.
1:46
